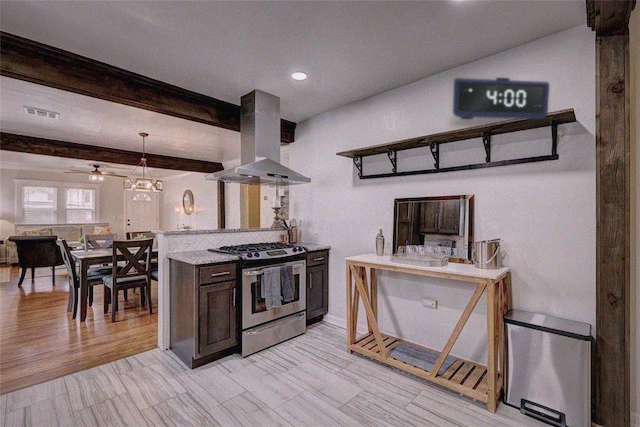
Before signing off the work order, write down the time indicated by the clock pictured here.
4:00
